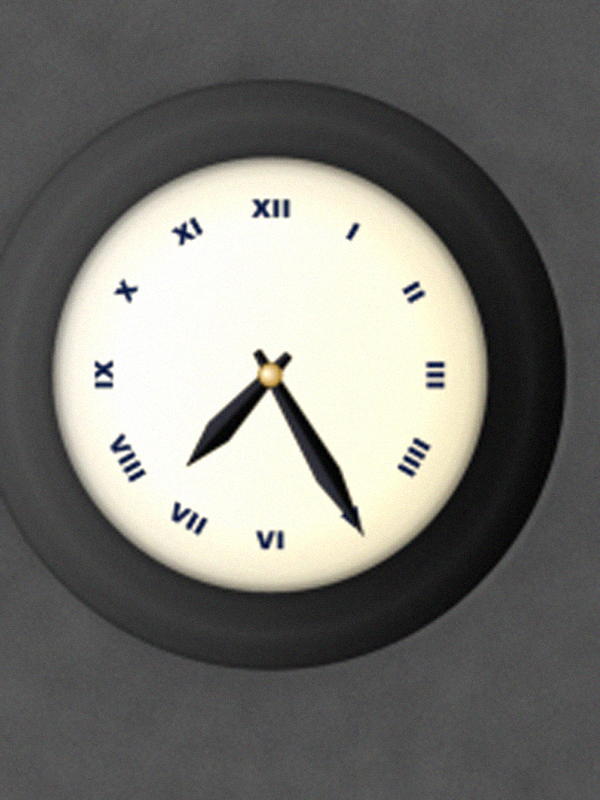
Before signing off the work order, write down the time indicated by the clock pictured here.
7:25
